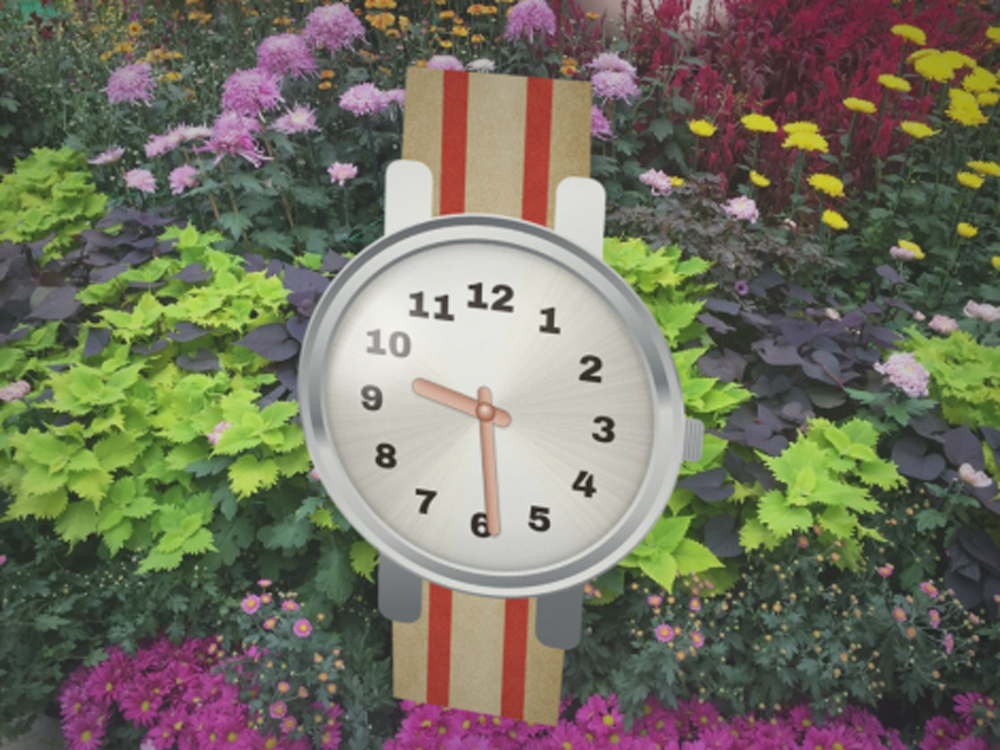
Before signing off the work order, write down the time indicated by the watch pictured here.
9:29
